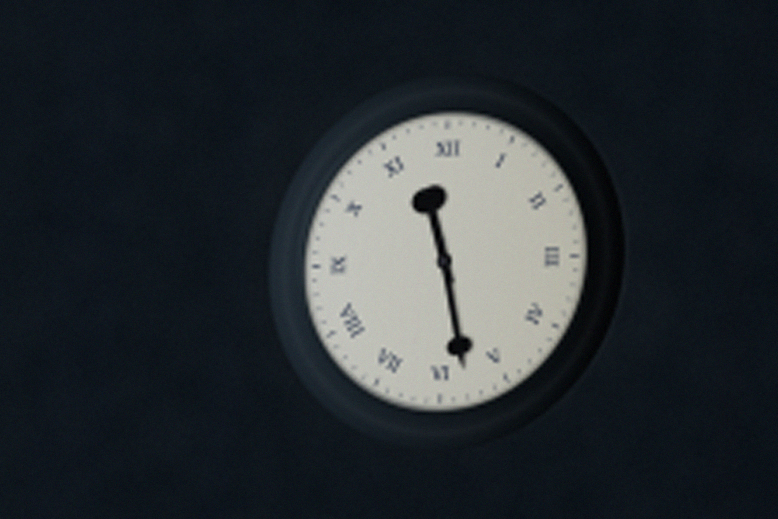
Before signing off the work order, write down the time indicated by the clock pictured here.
11:28
